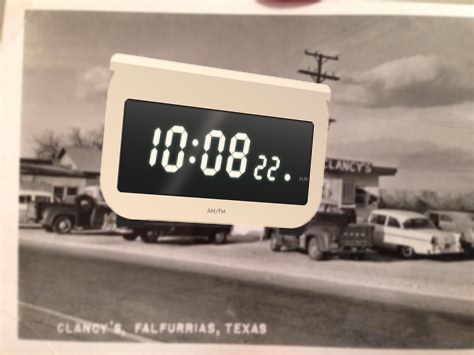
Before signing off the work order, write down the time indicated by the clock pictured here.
10:08:22
